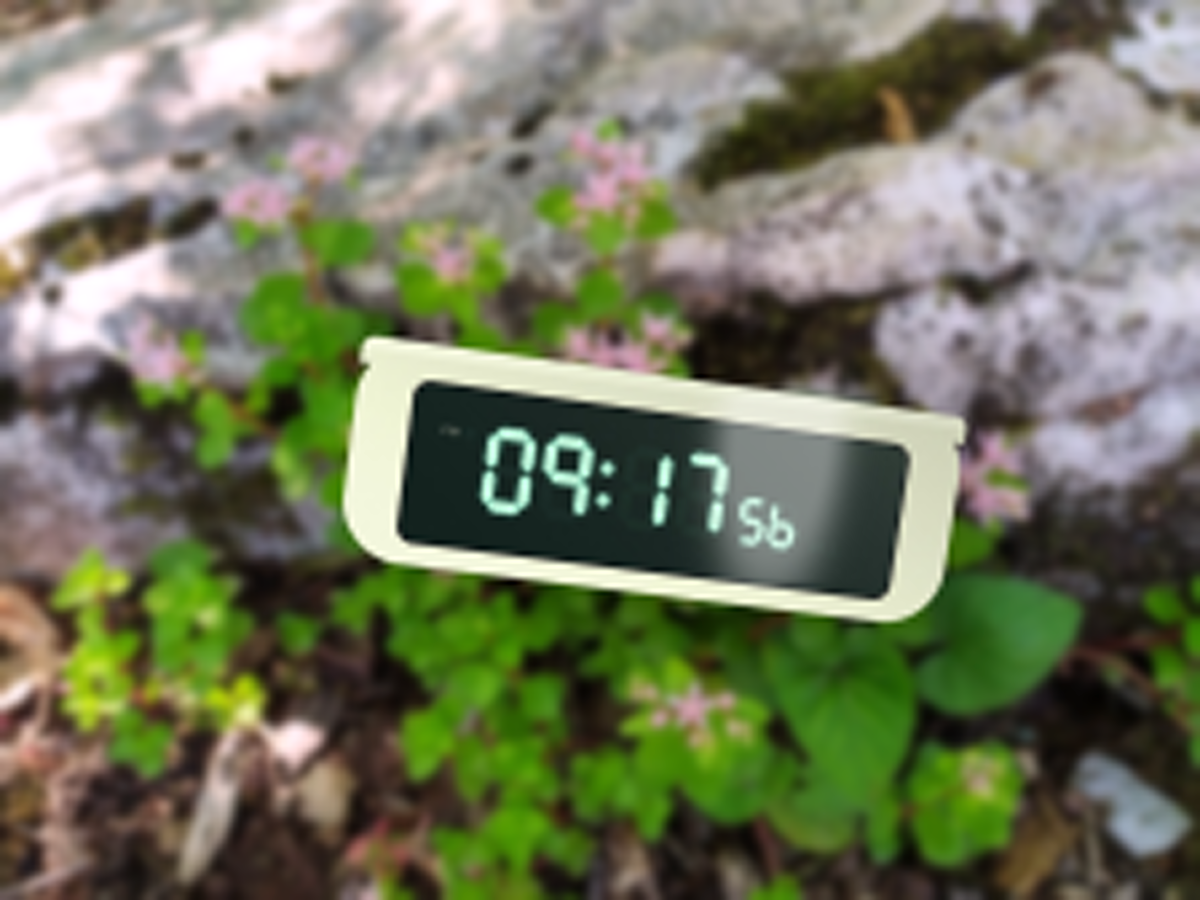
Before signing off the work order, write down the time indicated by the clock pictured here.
9:17:56
